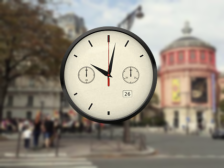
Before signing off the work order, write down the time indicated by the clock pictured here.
10:02
